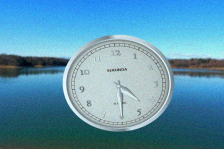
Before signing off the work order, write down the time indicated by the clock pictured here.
4:30
